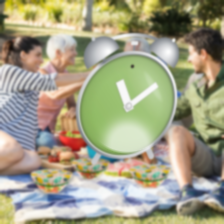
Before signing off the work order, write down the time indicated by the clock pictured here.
11:09
